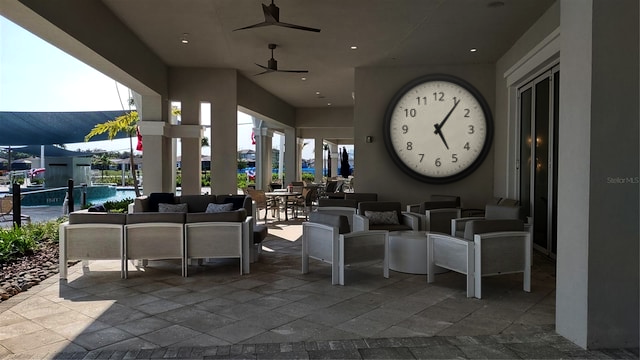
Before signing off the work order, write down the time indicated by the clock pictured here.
5:06
